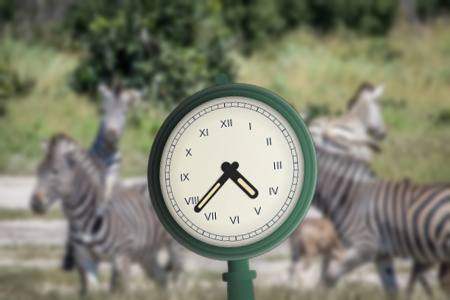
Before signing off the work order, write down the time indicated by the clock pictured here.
4:38
